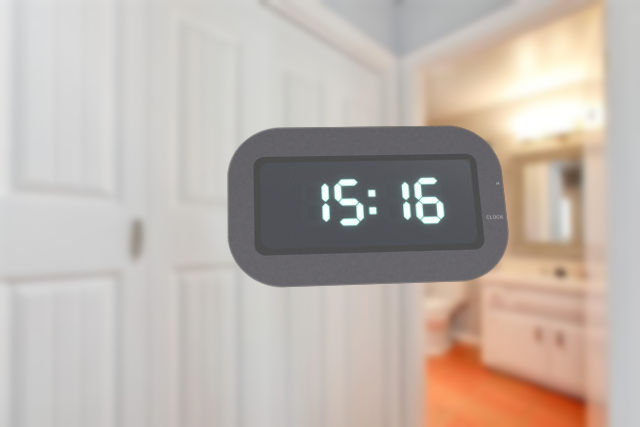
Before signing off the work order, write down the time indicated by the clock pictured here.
15:16
